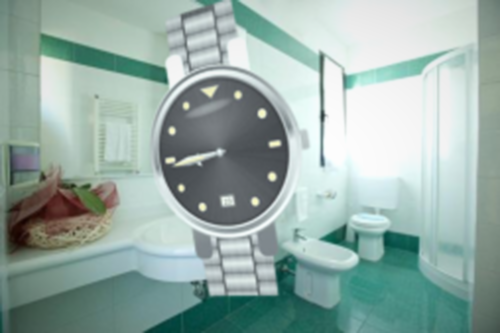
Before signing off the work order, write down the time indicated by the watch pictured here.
8:44
